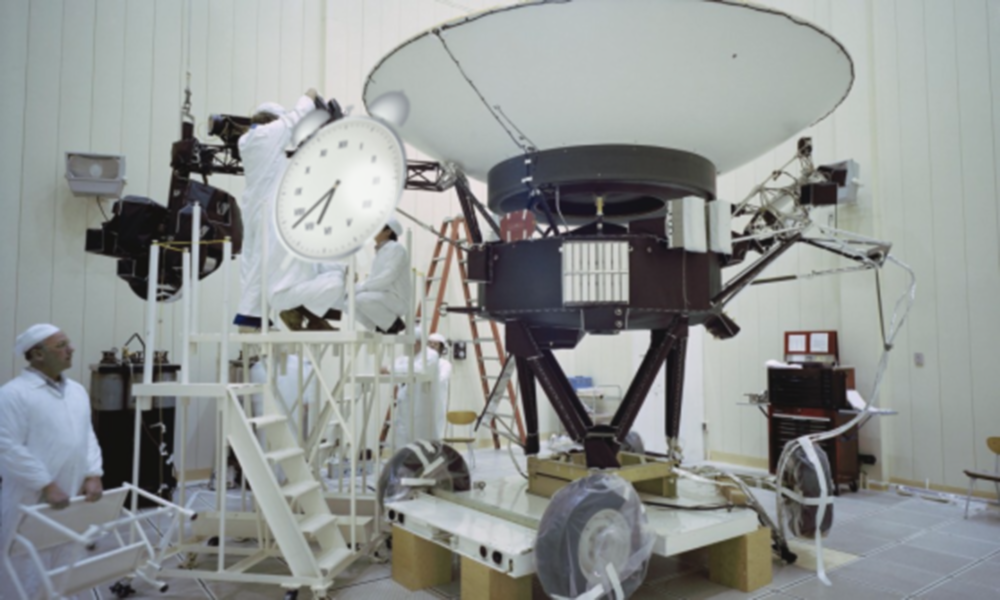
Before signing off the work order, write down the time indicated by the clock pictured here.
6:38
